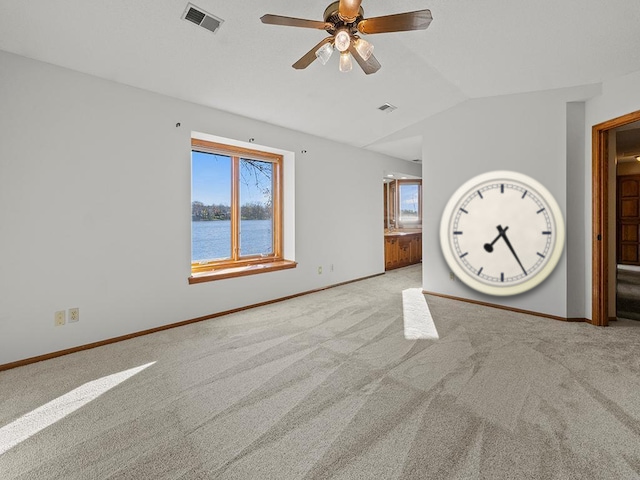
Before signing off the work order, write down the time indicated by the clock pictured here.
7:25
